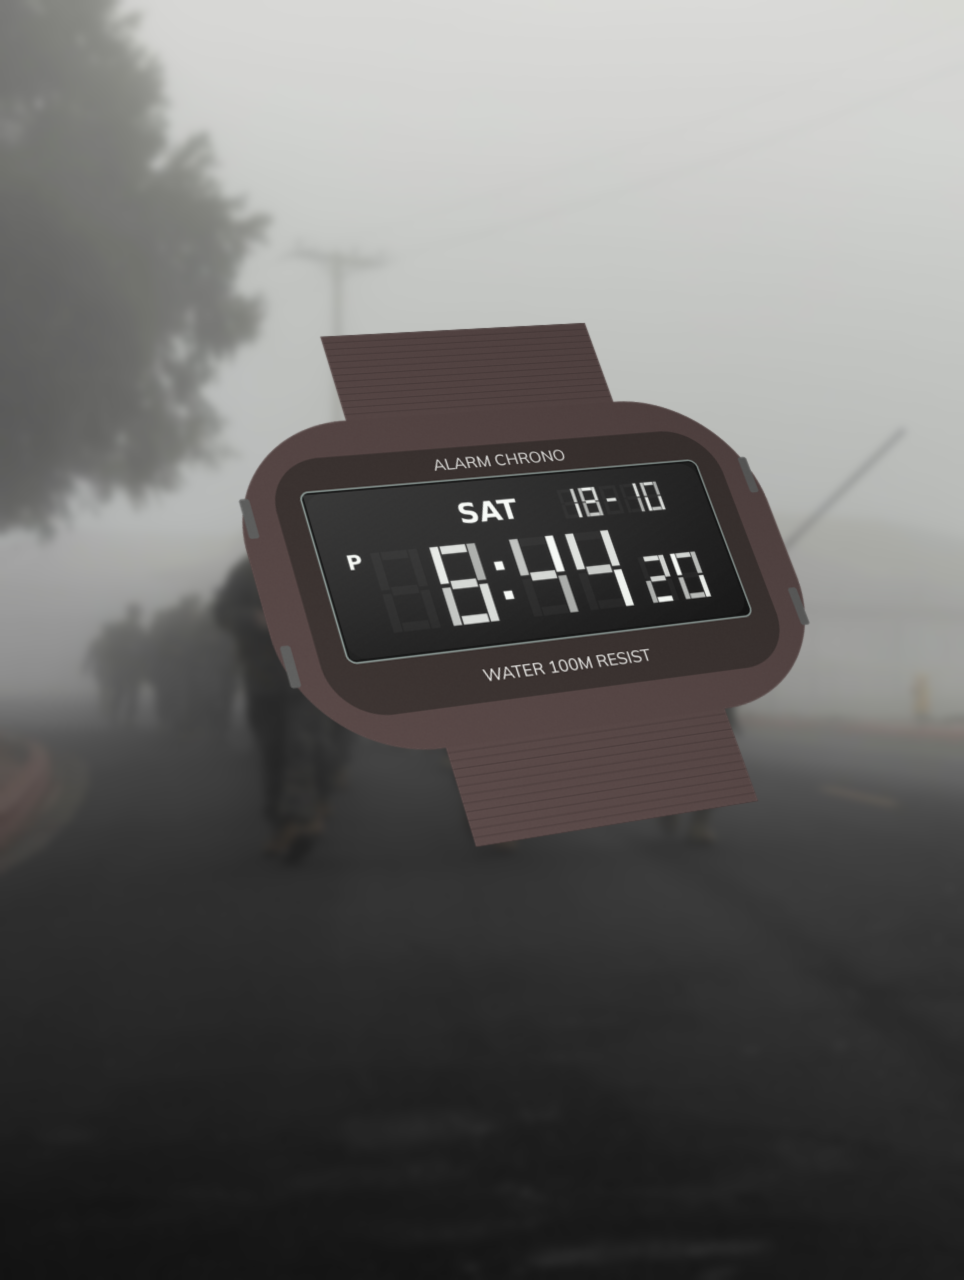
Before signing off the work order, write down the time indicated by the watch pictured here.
8:44:20
